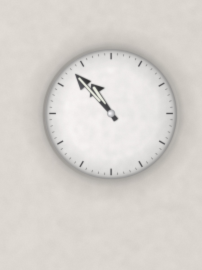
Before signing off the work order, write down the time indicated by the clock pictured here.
10:53
